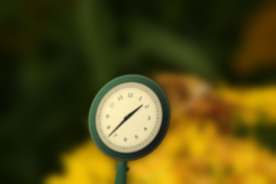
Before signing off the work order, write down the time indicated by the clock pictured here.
1:37
